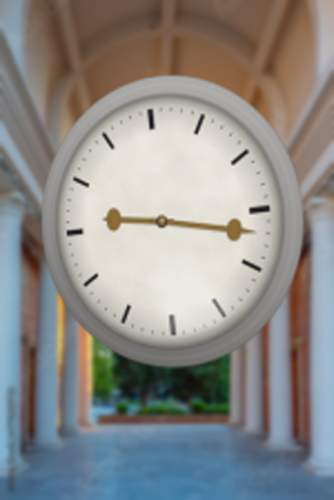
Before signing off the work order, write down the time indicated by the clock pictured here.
9:17
